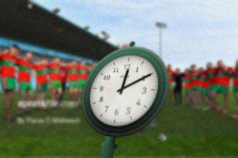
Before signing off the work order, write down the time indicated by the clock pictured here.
12:10
